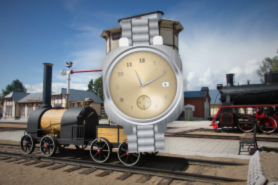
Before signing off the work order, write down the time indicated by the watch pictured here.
11:11
